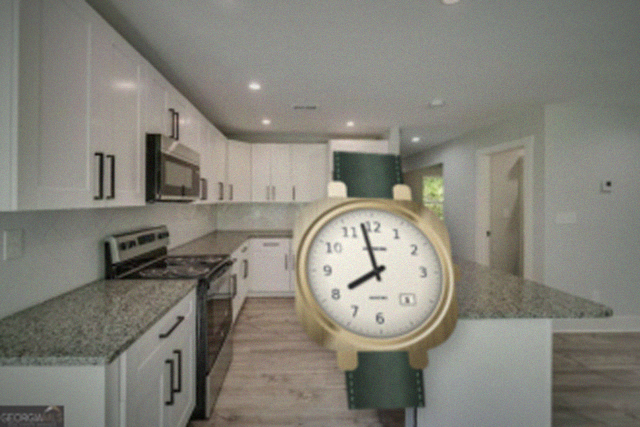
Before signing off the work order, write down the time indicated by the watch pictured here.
7:58
